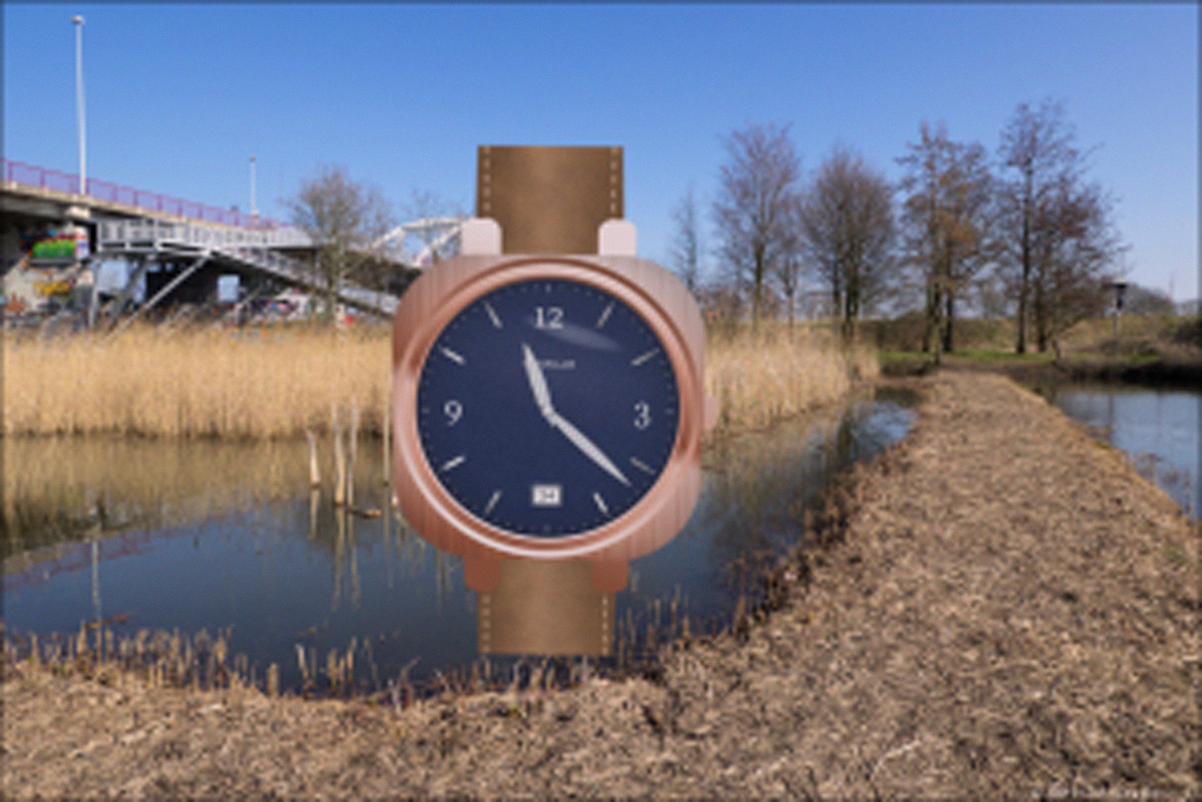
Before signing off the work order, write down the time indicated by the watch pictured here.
11:22
